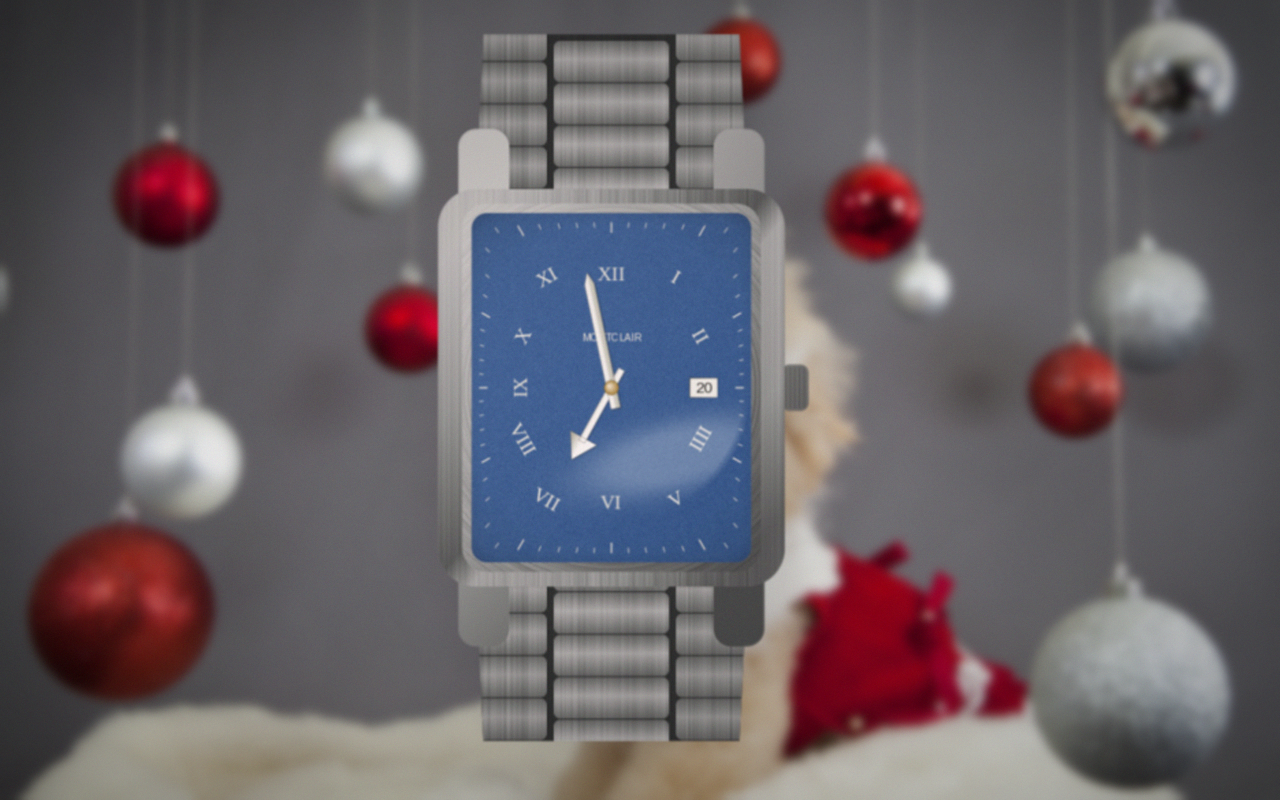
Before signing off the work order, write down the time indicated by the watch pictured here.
6:58
